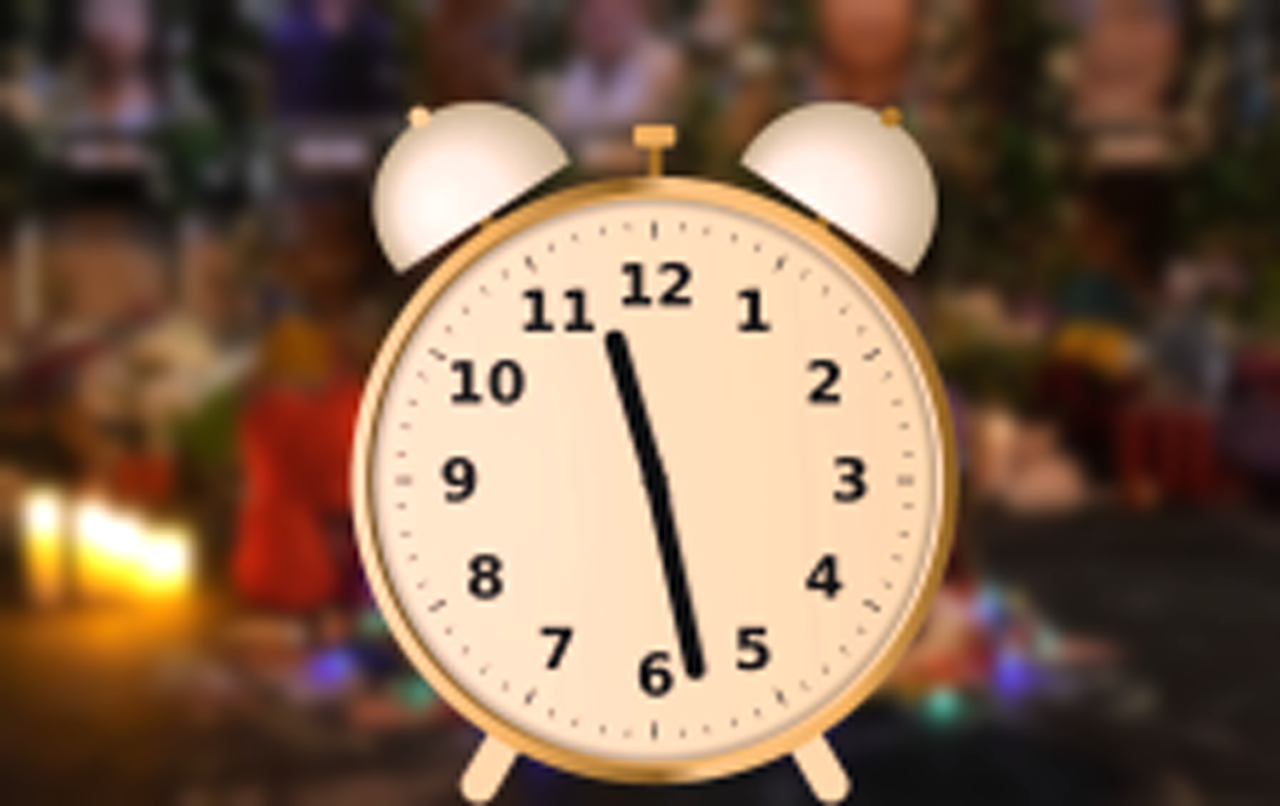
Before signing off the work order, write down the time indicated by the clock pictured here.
11:28
